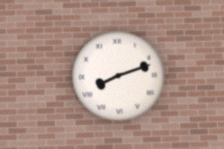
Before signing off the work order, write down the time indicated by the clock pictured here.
8:12
